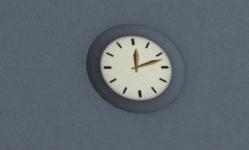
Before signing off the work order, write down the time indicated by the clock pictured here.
12:12
